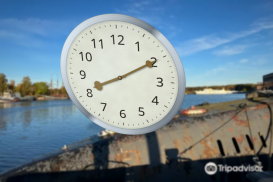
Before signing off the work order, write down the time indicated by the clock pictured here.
8:10
